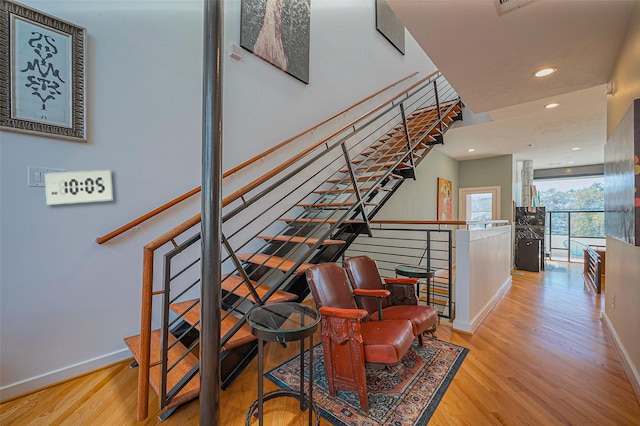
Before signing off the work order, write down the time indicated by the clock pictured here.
10:05
